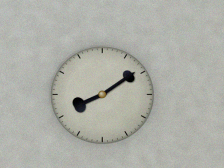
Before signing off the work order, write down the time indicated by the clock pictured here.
8:09
